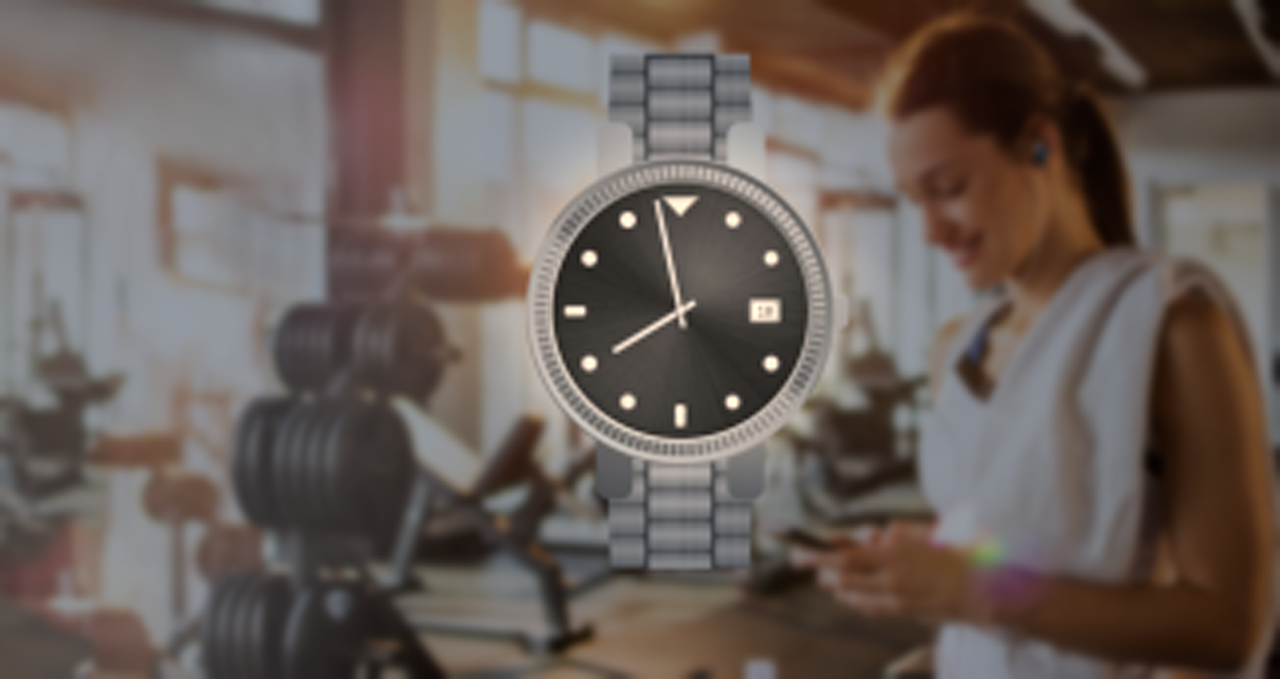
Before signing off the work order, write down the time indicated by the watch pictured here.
7:58
